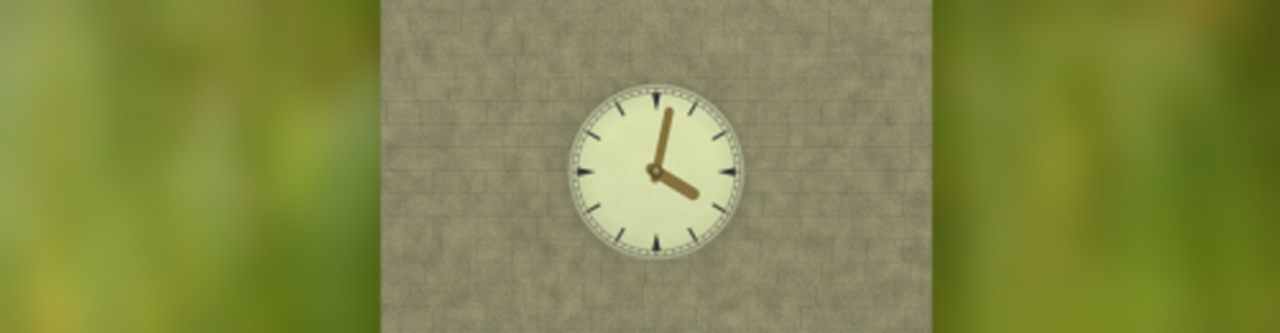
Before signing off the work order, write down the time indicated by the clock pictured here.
4:02
